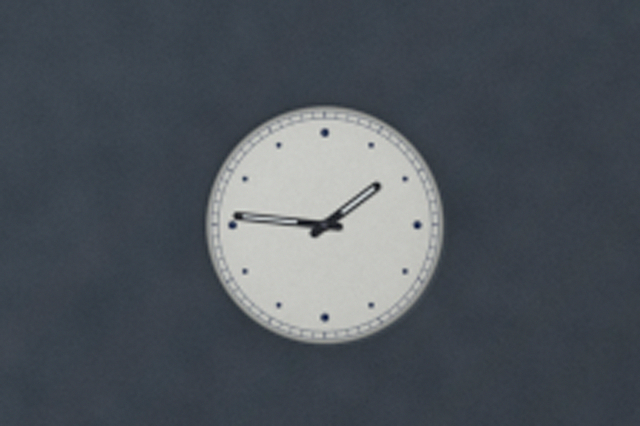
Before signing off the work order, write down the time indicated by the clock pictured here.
1:46
